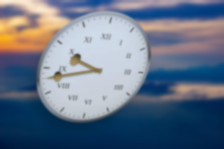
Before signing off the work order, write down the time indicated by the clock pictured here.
9:43
